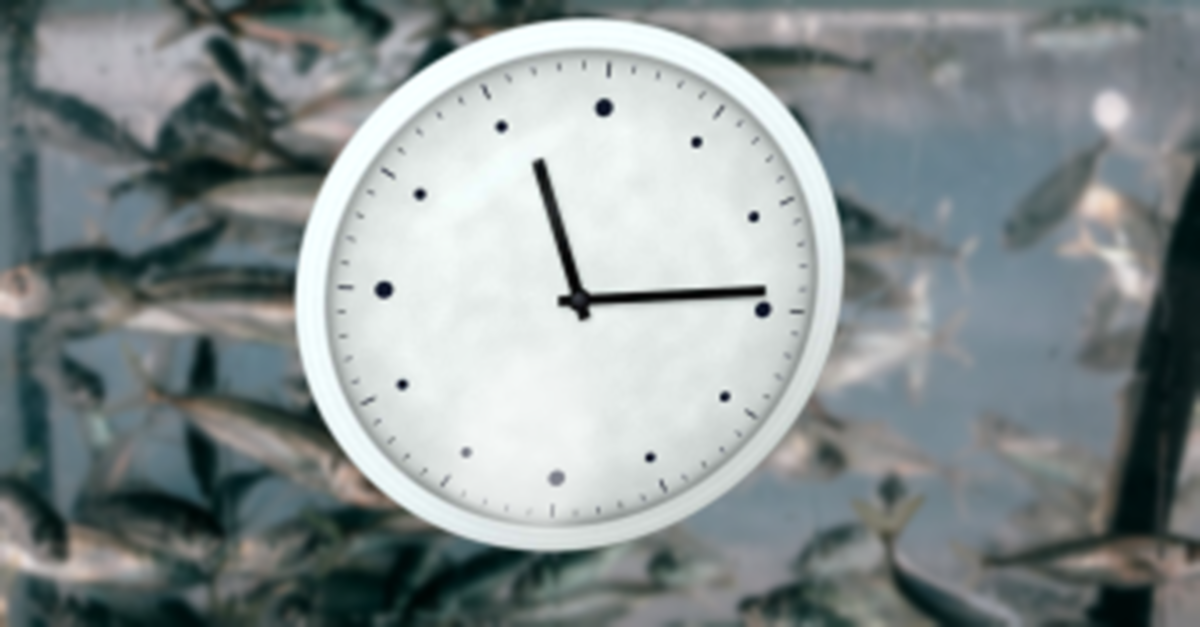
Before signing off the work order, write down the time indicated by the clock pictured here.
11:14
